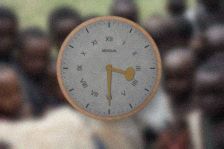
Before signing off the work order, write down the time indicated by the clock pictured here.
3:30
